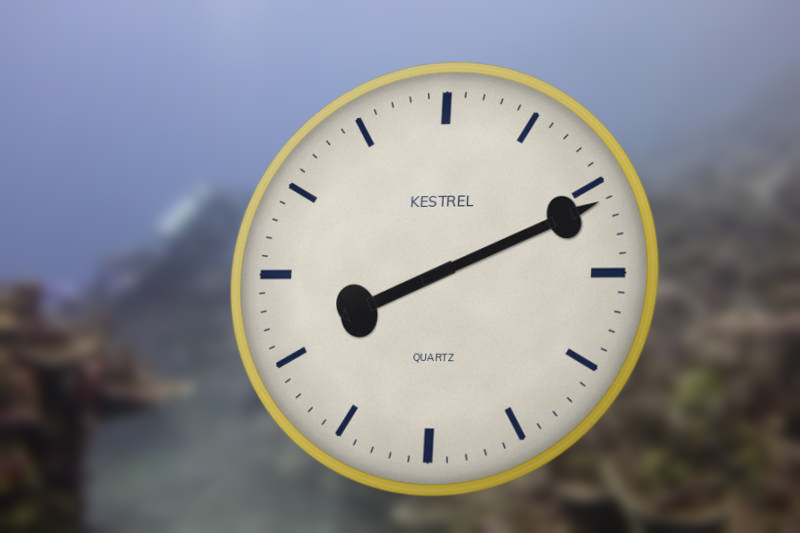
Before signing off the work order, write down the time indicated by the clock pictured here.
8:11
